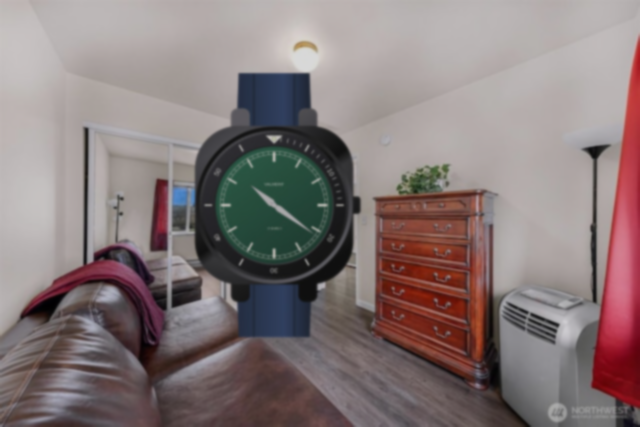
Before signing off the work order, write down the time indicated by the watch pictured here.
10:21
